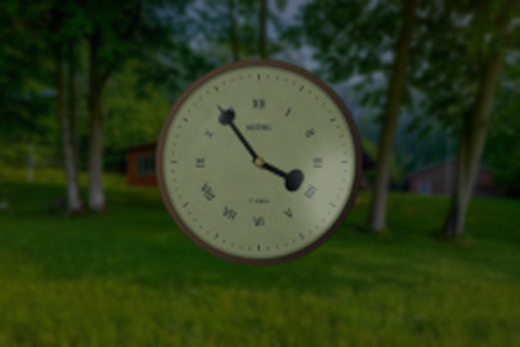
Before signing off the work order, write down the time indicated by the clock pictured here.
3:54
